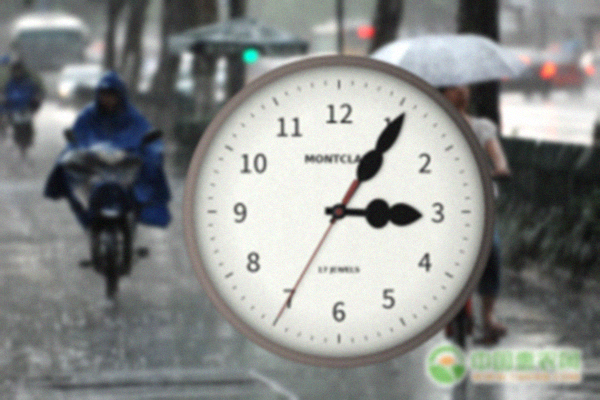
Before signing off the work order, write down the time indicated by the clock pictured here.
3:05:35
